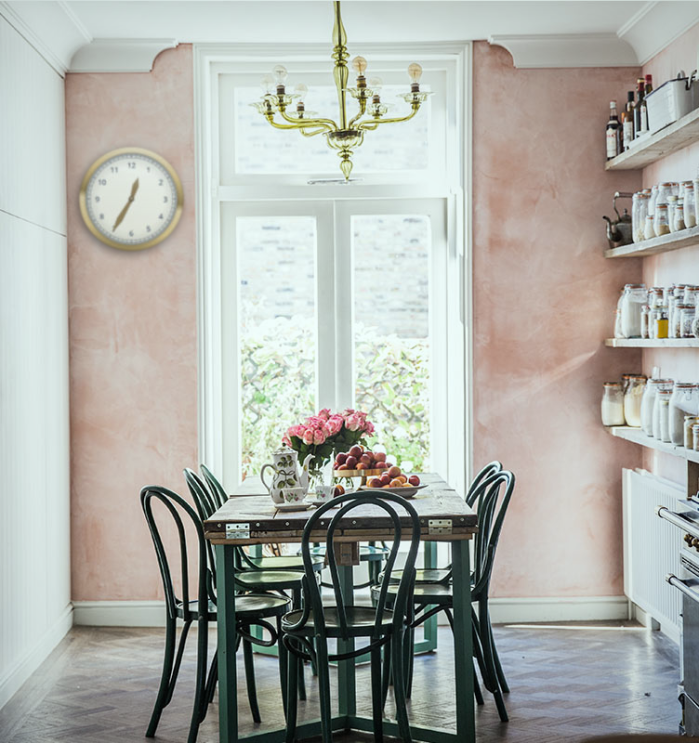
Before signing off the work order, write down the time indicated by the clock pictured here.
12:35
